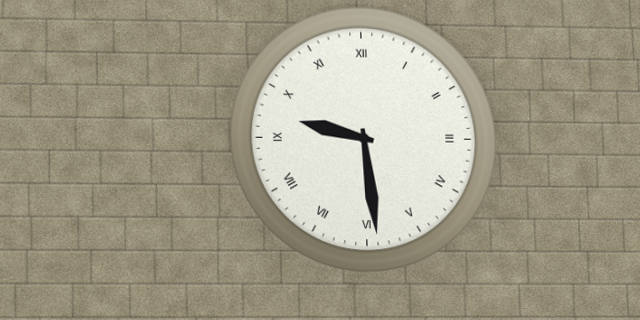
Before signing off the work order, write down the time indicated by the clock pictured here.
9:29
